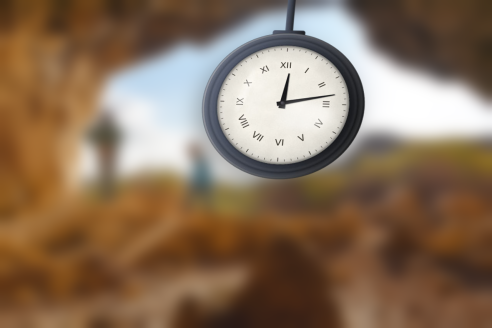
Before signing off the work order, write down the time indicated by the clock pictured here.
12:13
